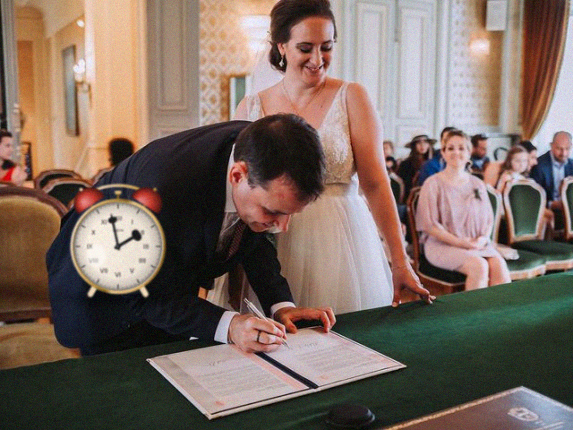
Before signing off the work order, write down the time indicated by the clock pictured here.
1:58
